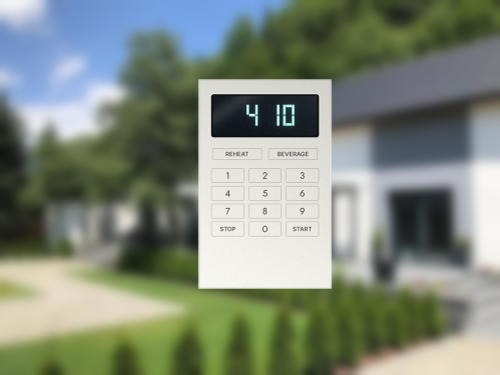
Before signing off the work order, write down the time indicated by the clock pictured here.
4:10
